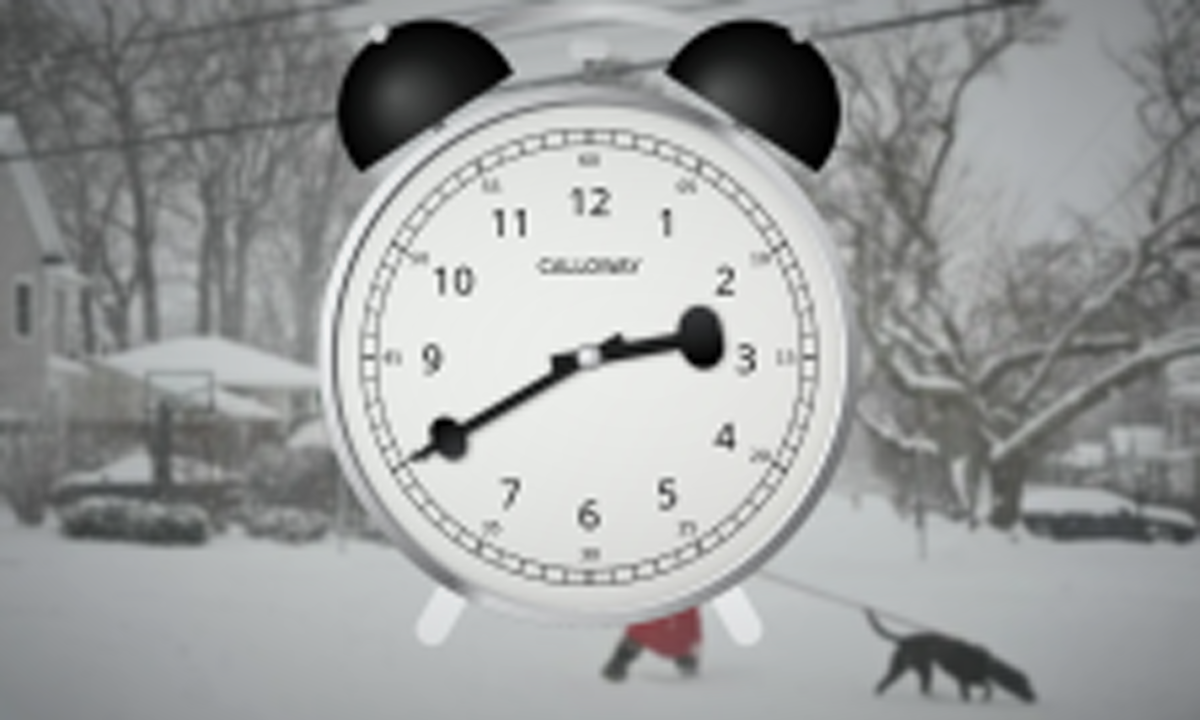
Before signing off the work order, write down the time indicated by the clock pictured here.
2:40
